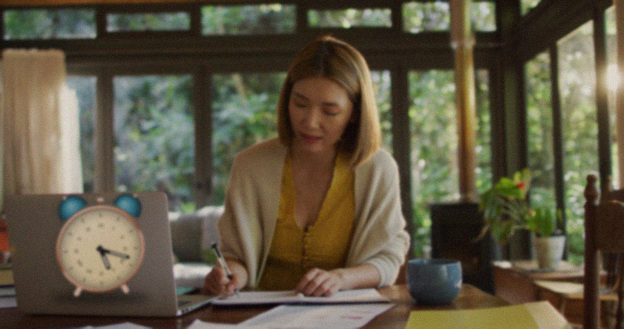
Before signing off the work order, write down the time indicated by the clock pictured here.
5:18
